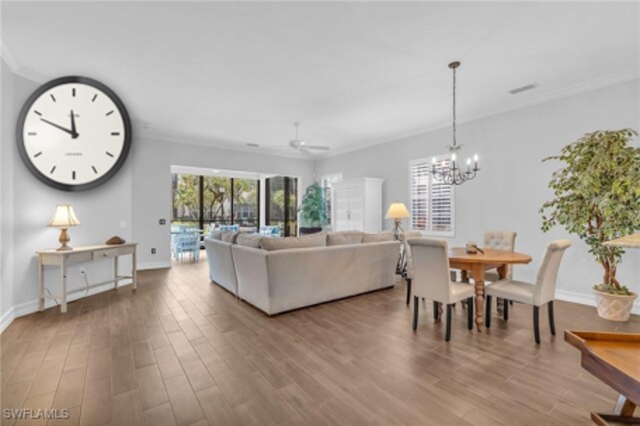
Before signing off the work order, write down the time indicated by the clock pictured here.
11:49
